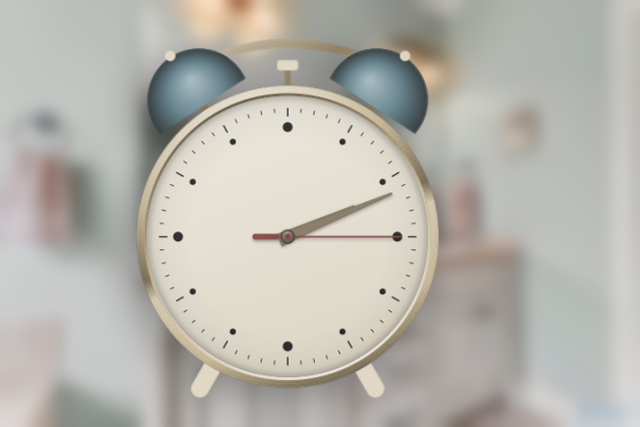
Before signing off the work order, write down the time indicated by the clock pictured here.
2:11:15
